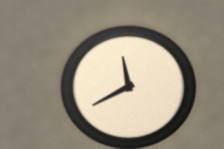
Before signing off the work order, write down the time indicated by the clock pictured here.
11:40
